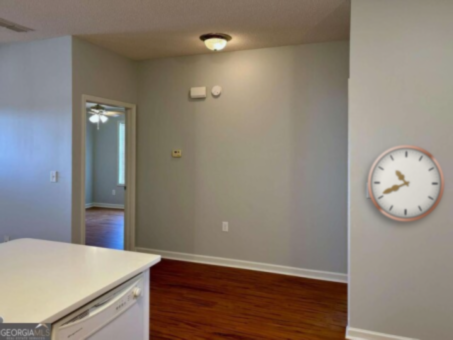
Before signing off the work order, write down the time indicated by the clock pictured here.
10:41
